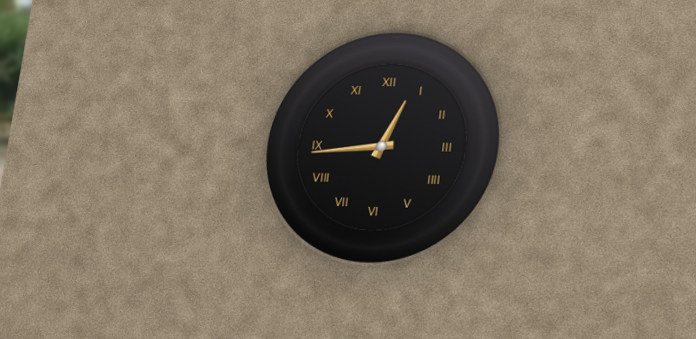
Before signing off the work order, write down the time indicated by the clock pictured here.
12:44
